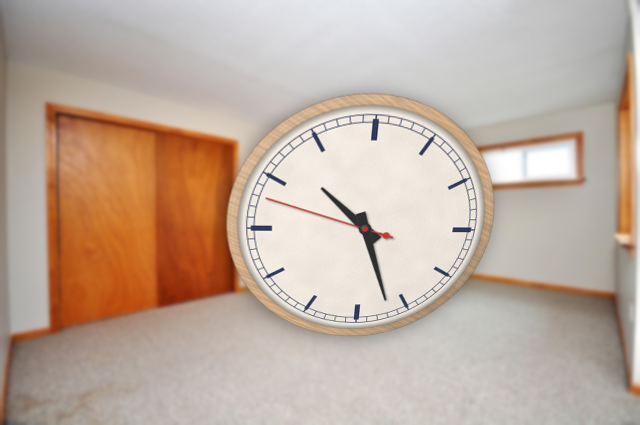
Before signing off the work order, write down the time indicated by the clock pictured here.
10:26:48
